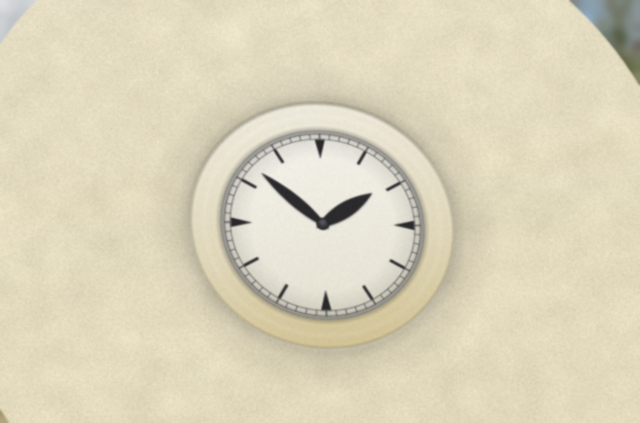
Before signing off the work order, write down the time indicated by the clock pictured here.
1:52
